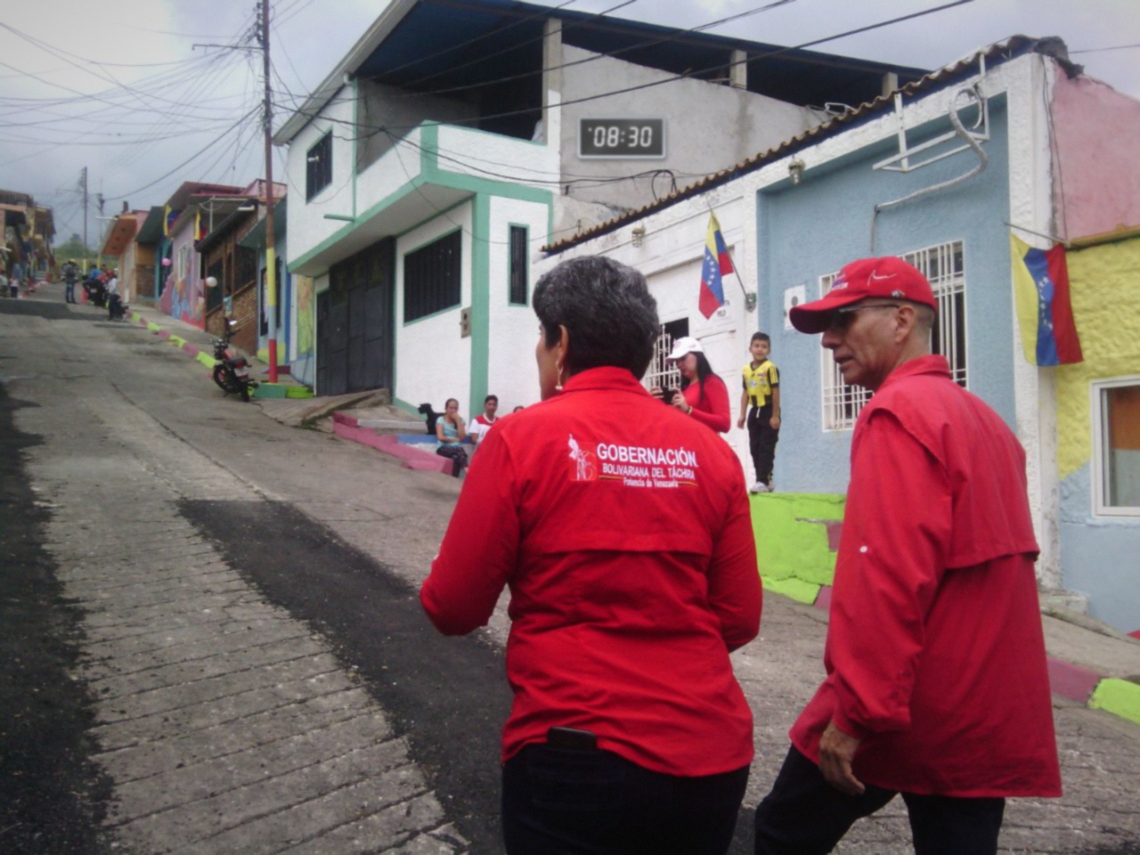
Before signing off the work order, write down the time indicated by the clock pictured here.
8:30
